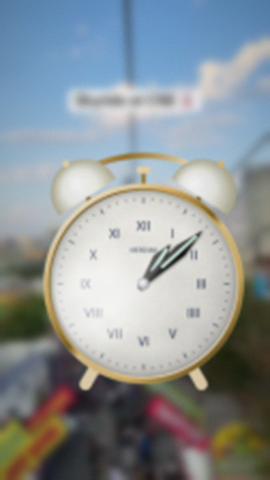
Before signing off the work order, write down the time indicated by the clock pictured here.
1:08
